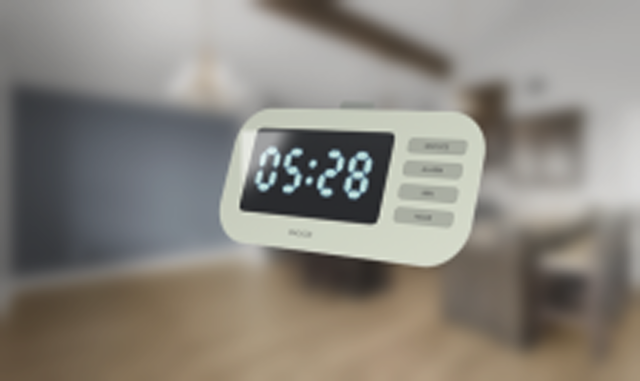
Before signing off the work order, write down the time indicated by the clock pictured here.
5:28
